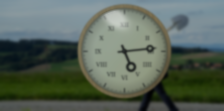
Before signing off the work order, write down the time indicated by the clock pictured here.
5:14
